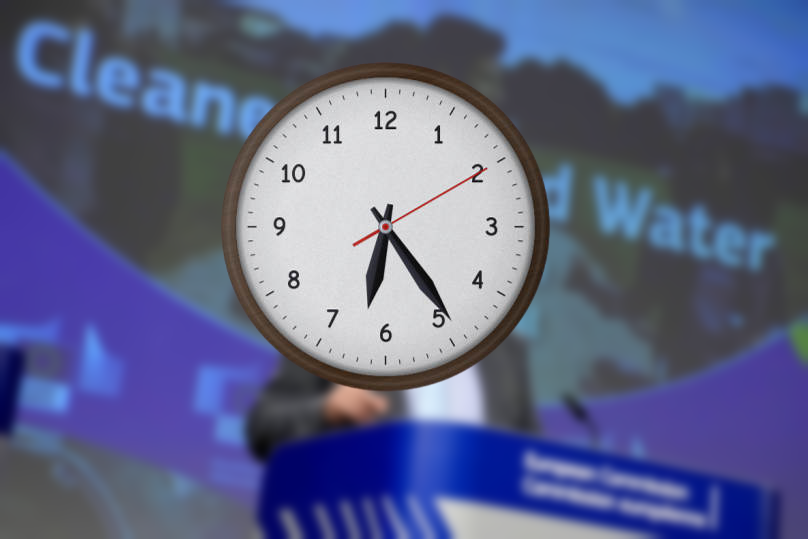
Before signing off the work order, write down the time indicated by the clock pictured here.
6:24:10
